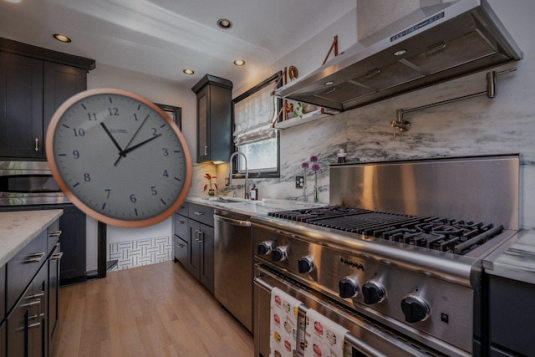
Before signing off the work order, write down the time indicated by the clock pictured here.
11:11:07
